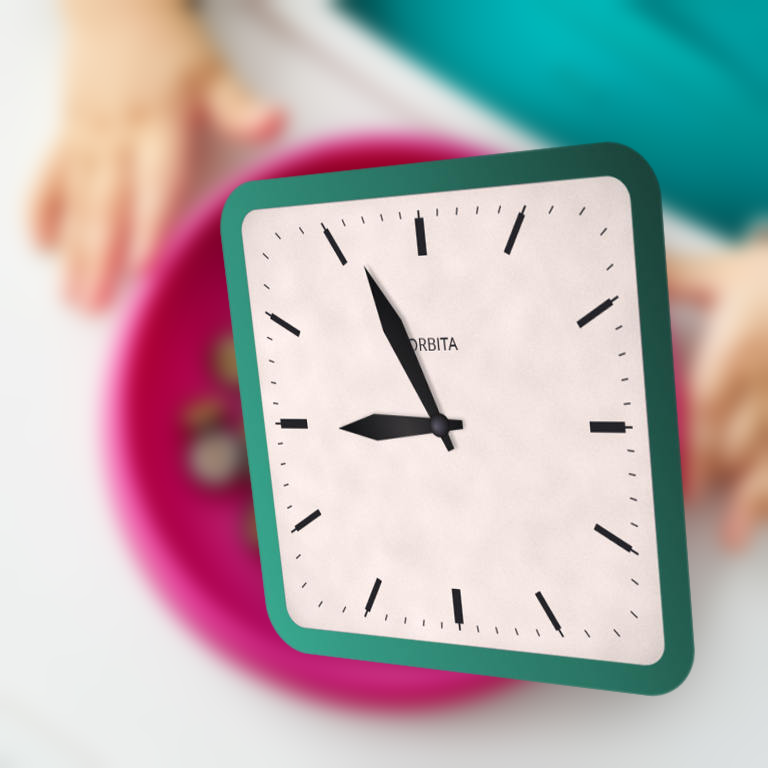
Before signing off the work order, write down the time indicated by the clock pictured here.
8:56
